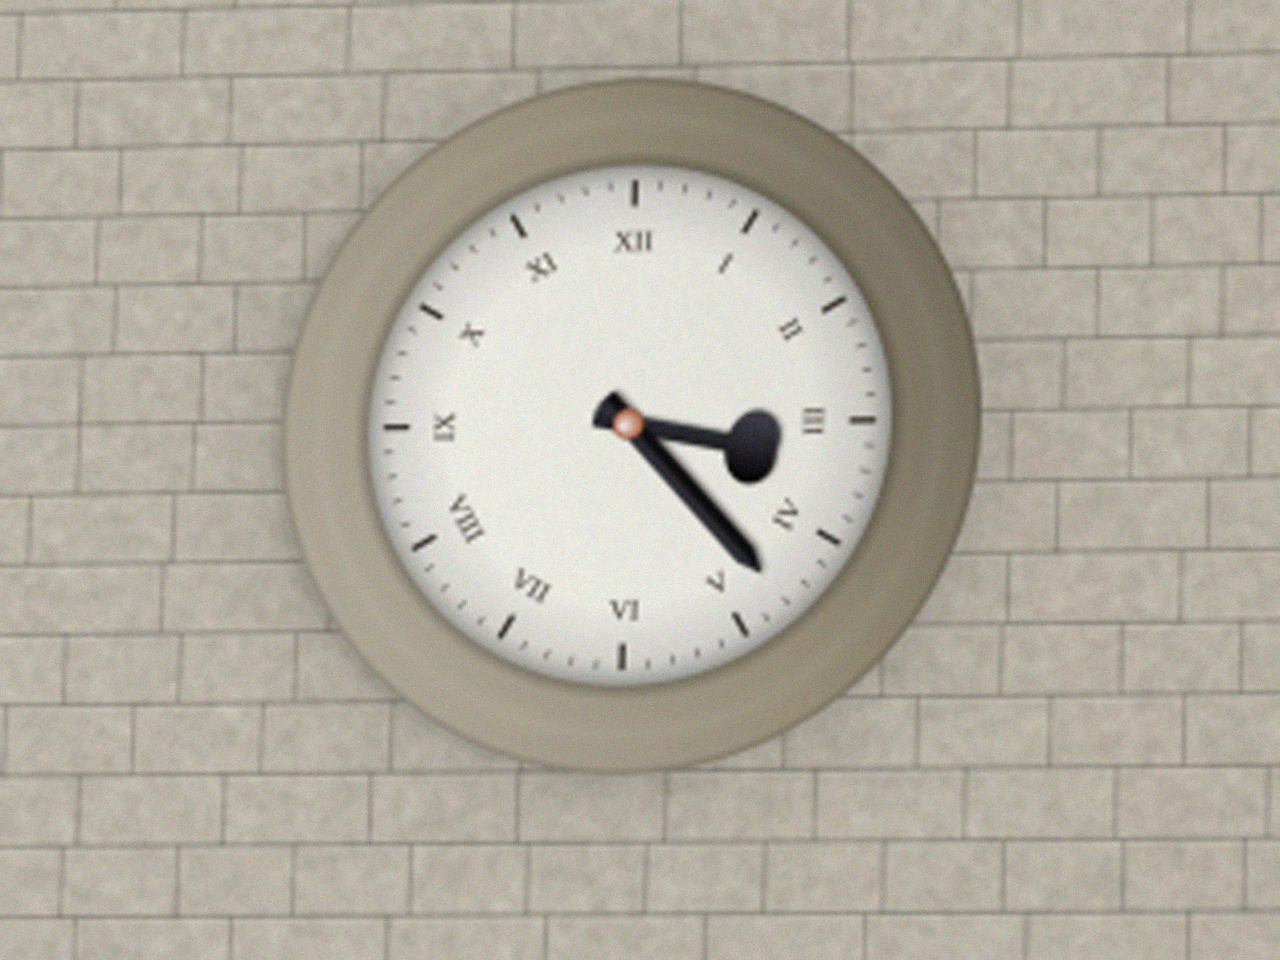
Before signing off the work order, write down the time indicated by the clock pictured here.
3:23
